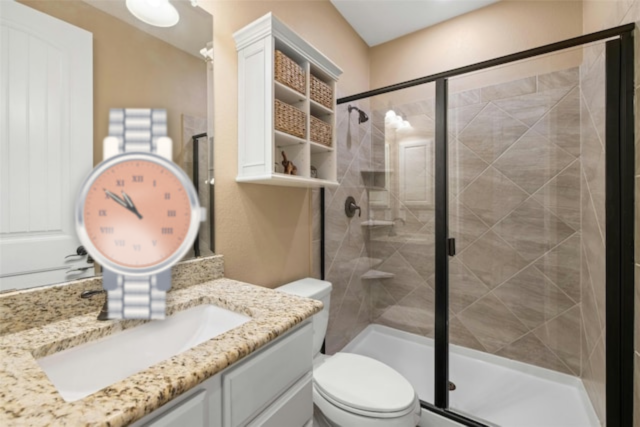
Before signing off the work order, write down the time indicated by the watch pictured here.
10:51
